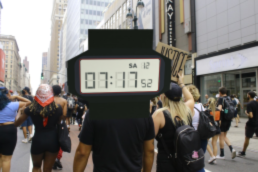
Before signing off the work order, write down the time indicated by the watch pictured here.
7:17
